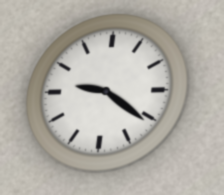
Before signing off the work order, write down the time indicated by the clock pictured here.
9:21
